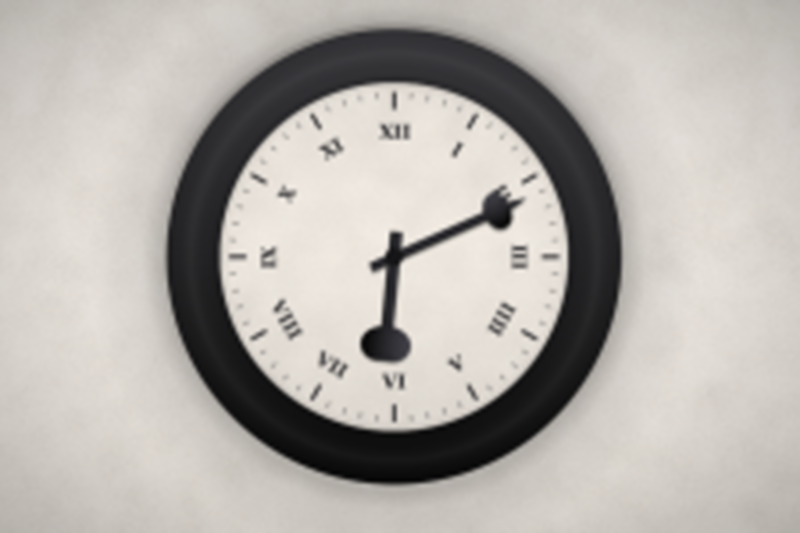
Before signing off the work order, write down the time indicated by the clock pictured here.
6:11
